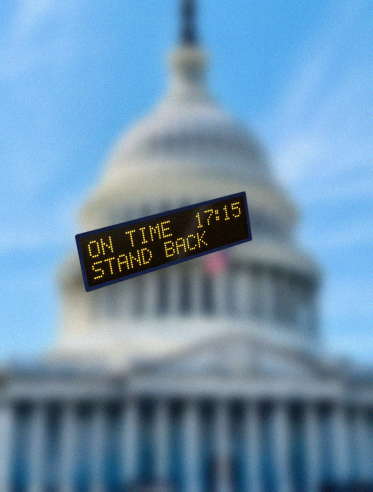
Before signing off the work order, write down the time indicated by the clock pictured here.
17:15
